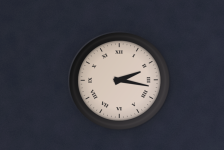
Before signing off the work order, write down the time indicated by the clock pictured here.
2:17
